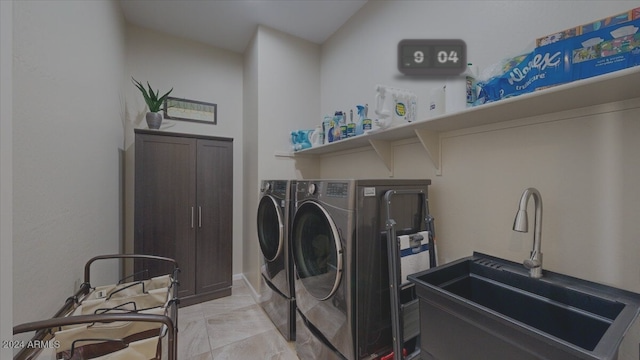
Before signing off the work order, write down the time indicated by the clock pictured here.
9:04
